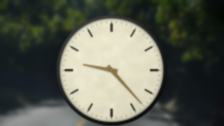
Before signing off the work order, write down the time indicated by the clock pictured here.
9:23
